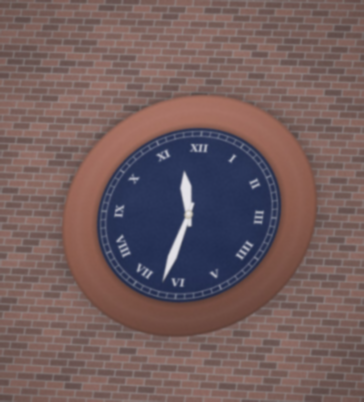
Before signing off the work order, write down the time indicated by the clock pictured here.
11:32
